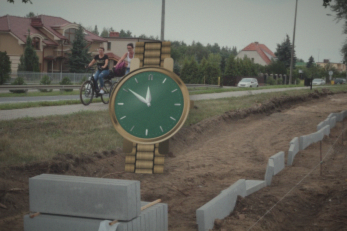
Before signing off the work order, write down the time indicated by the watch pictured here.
11:51
